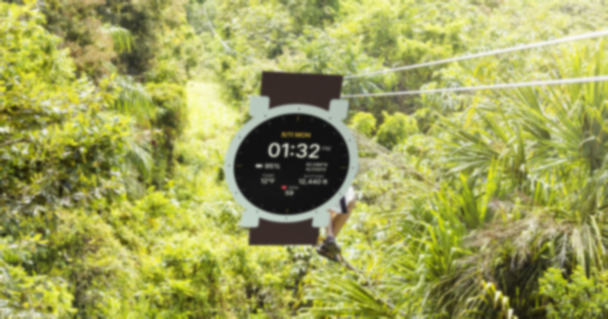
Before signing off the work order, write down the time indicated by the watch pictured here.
1:32
